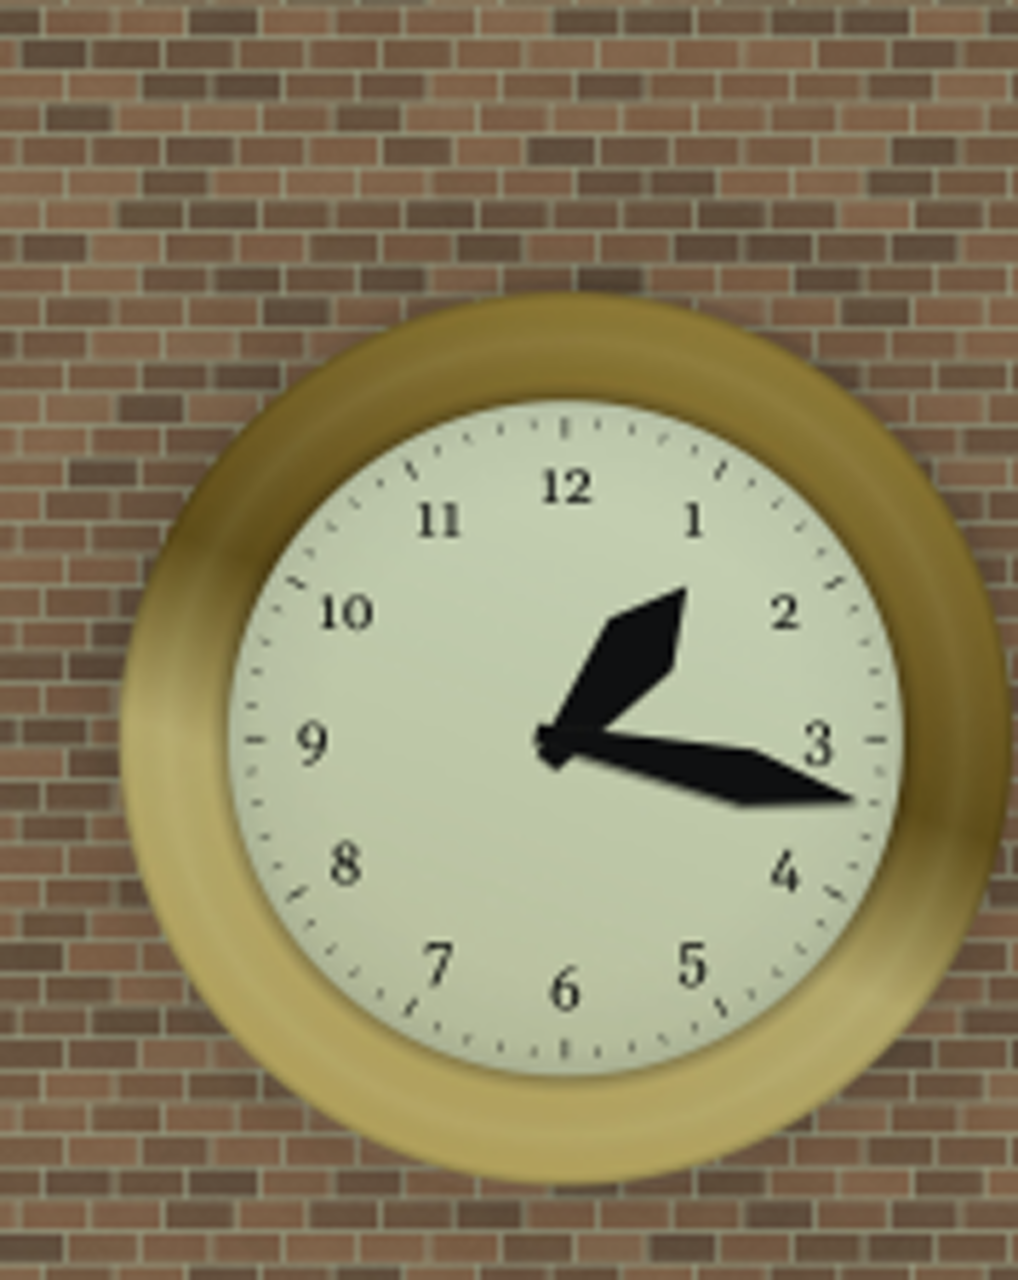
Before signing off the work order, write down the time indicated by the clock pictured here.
1:17
